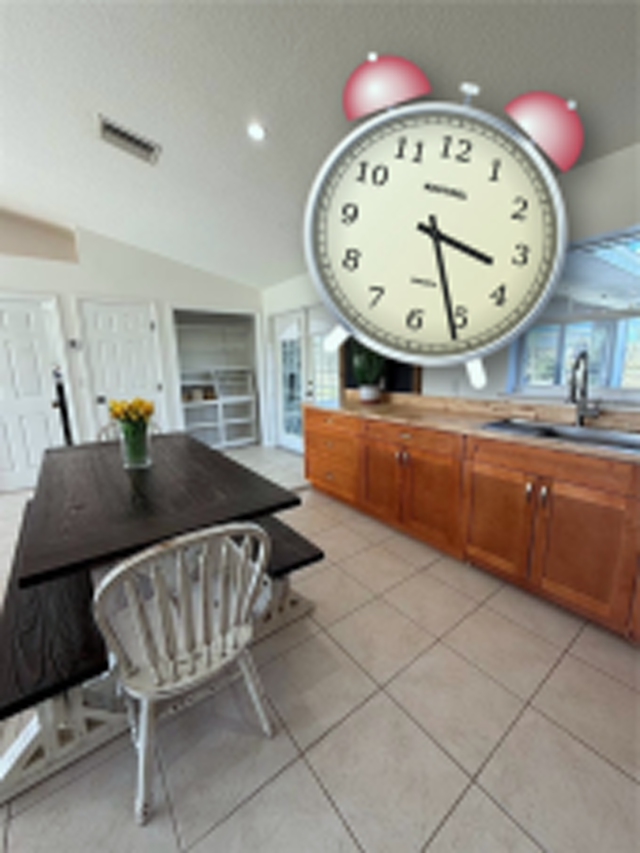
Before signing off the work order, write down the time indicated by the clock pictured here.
3:26
